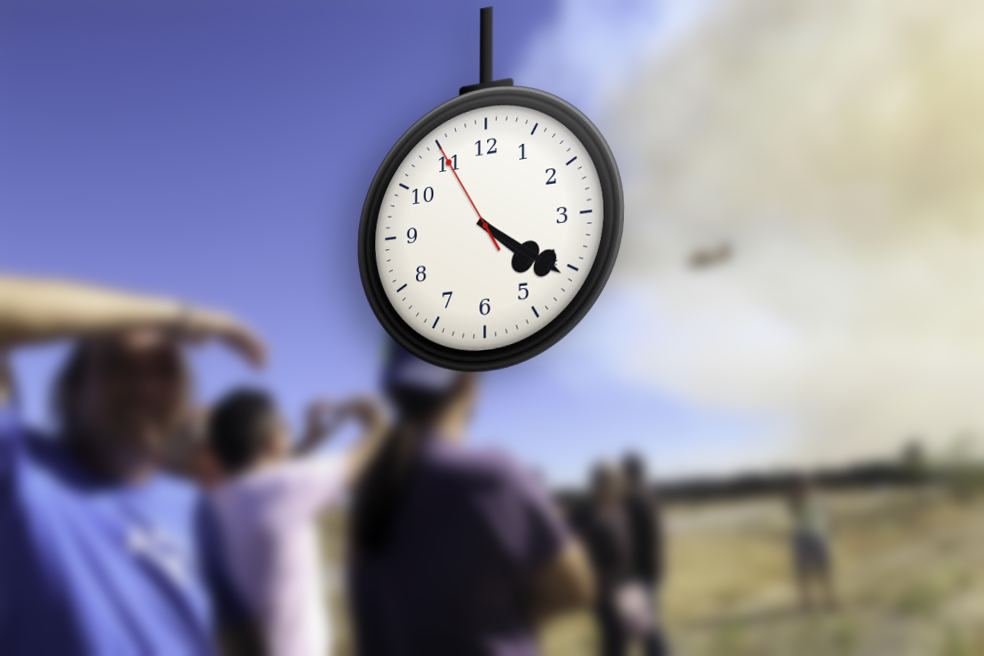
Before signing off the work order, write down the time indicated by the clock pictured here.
4:20:55
